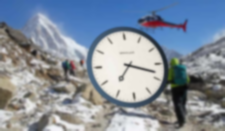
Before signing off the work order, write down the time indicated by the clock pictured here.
7:18
